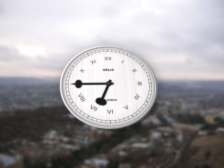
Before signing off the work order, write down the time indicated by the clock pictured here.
6:45
